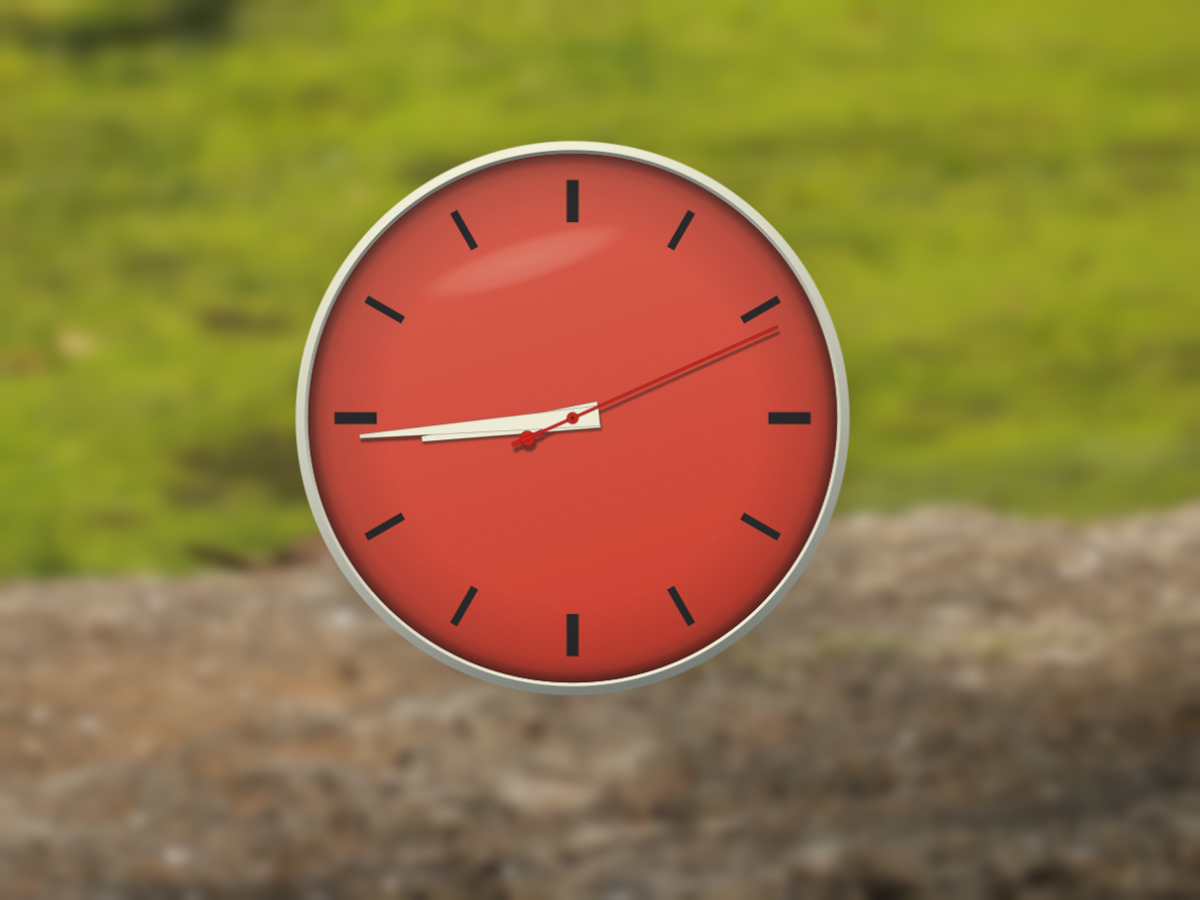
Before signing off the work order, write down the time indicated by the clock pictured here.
8:44:11
